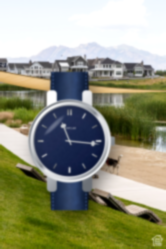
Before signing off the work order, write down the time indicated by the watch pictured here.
11:16
